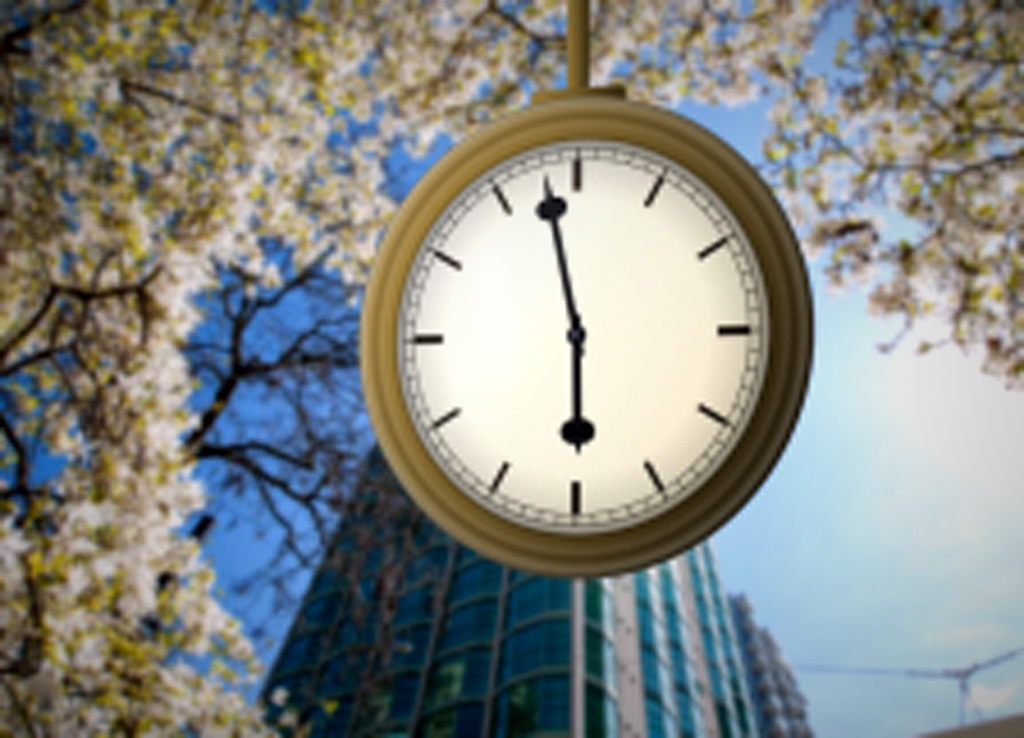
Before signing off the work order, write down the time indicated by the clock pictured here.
5:58
